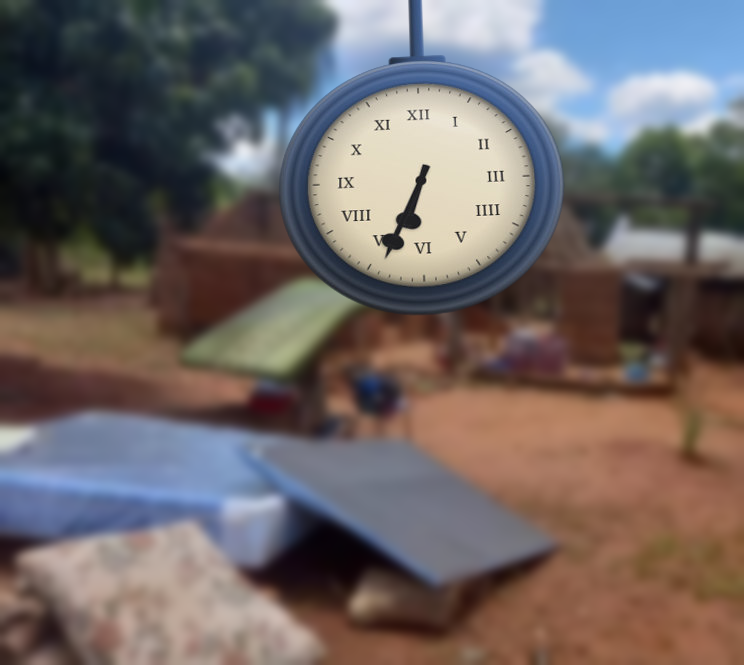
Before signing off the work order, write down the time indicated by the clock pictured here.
6:34
